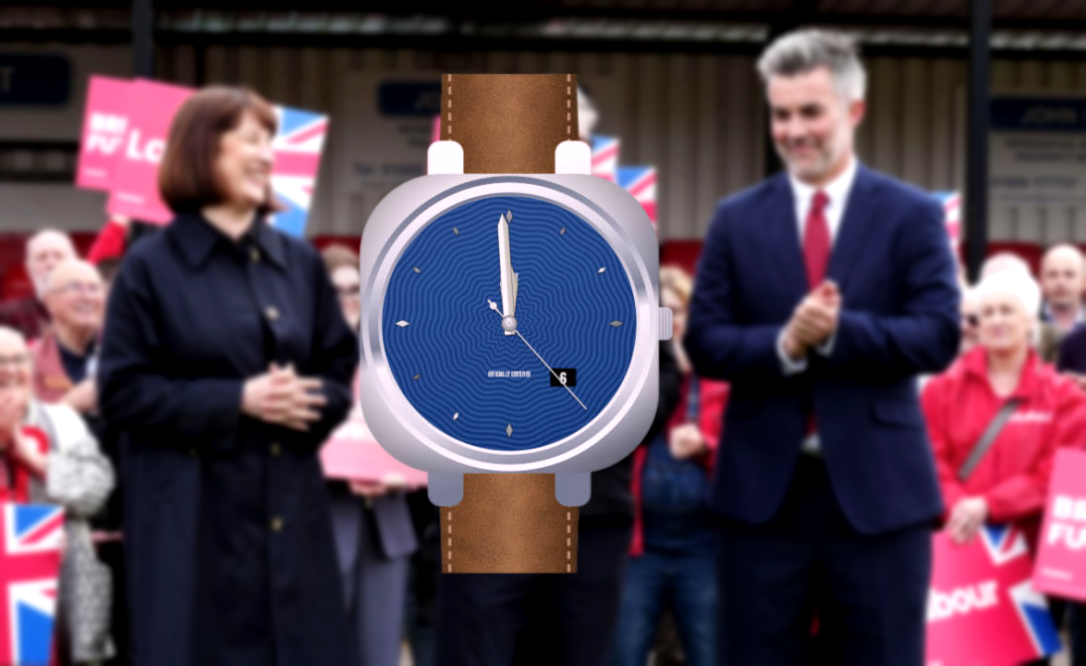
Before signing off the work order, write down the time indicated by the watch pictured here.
11:59:23
